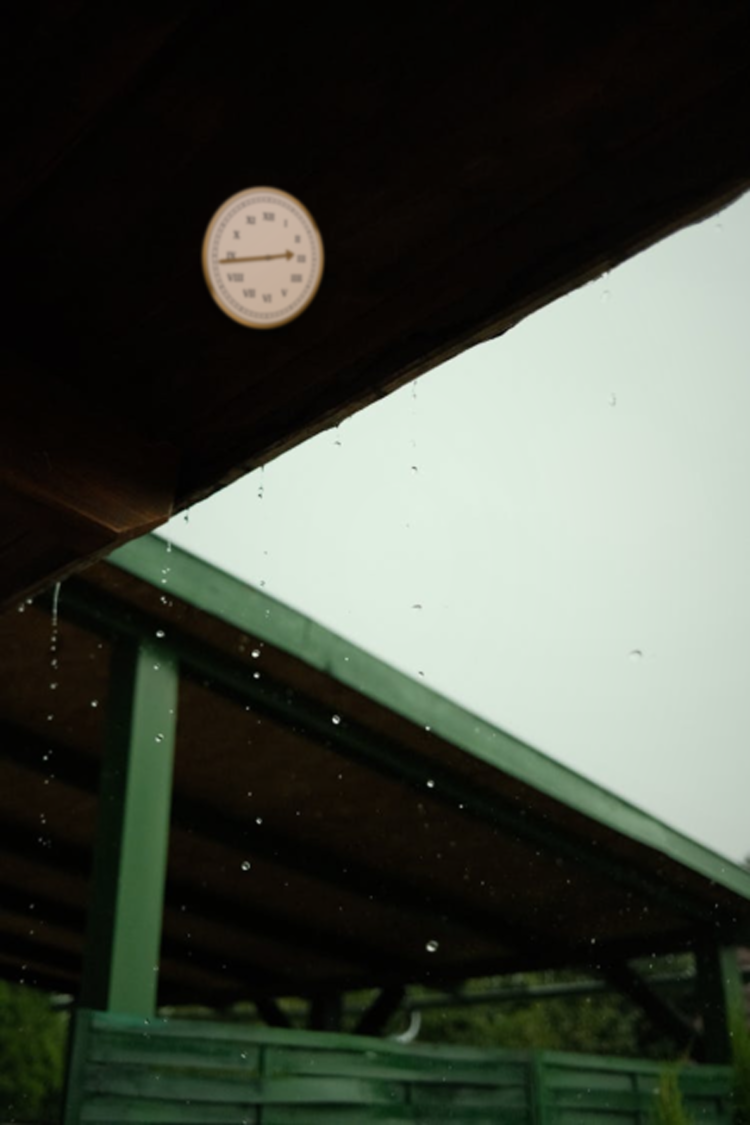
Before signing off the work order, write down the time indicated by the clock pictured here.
2:44
